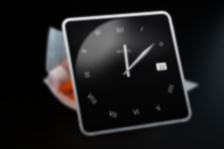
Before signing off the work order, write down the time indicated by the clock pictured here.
12:09
